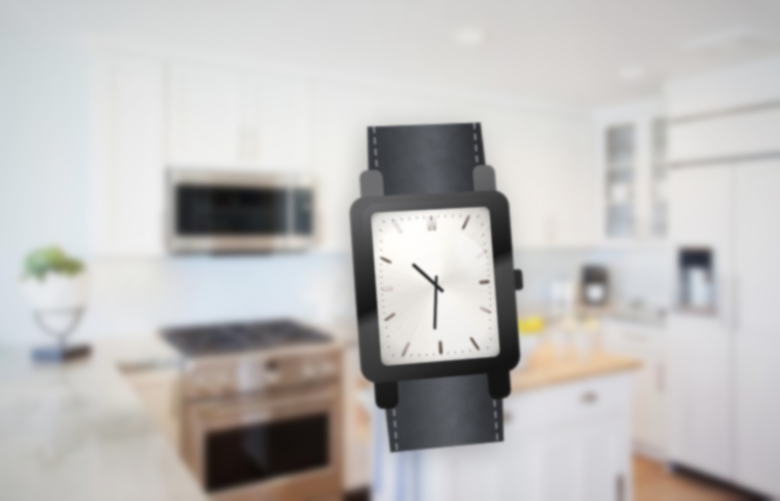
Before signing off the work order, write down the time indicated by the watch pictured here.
10:31
